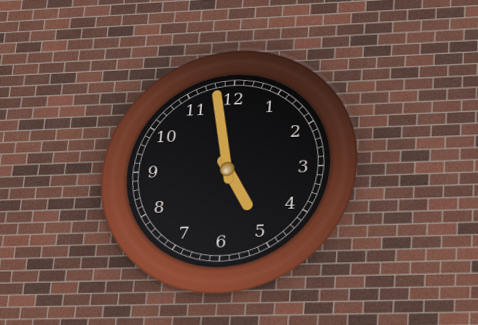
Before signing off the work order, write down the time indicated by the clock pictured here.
4:58
